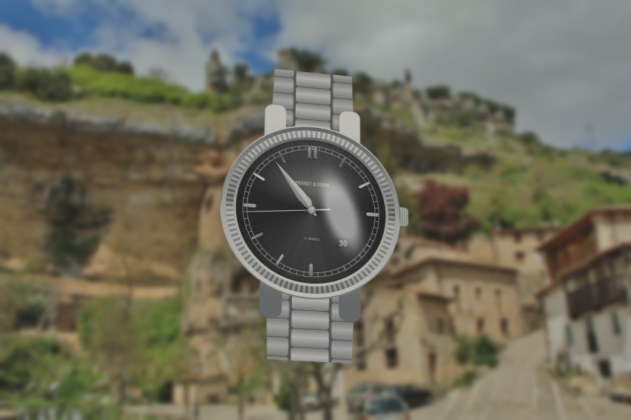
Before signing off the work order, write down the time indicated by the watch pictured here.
10:53:44
